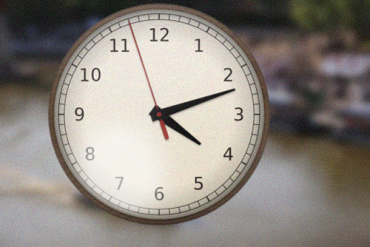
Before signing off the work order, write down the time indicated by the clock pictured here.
4:11:57
